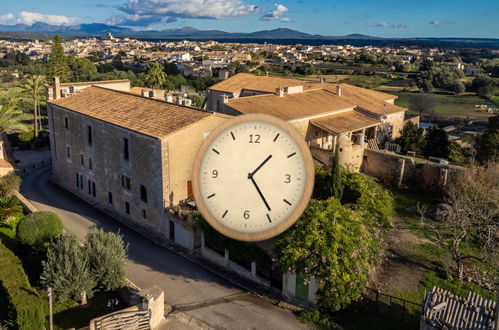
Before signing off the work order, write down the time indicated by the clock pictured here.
1:24
